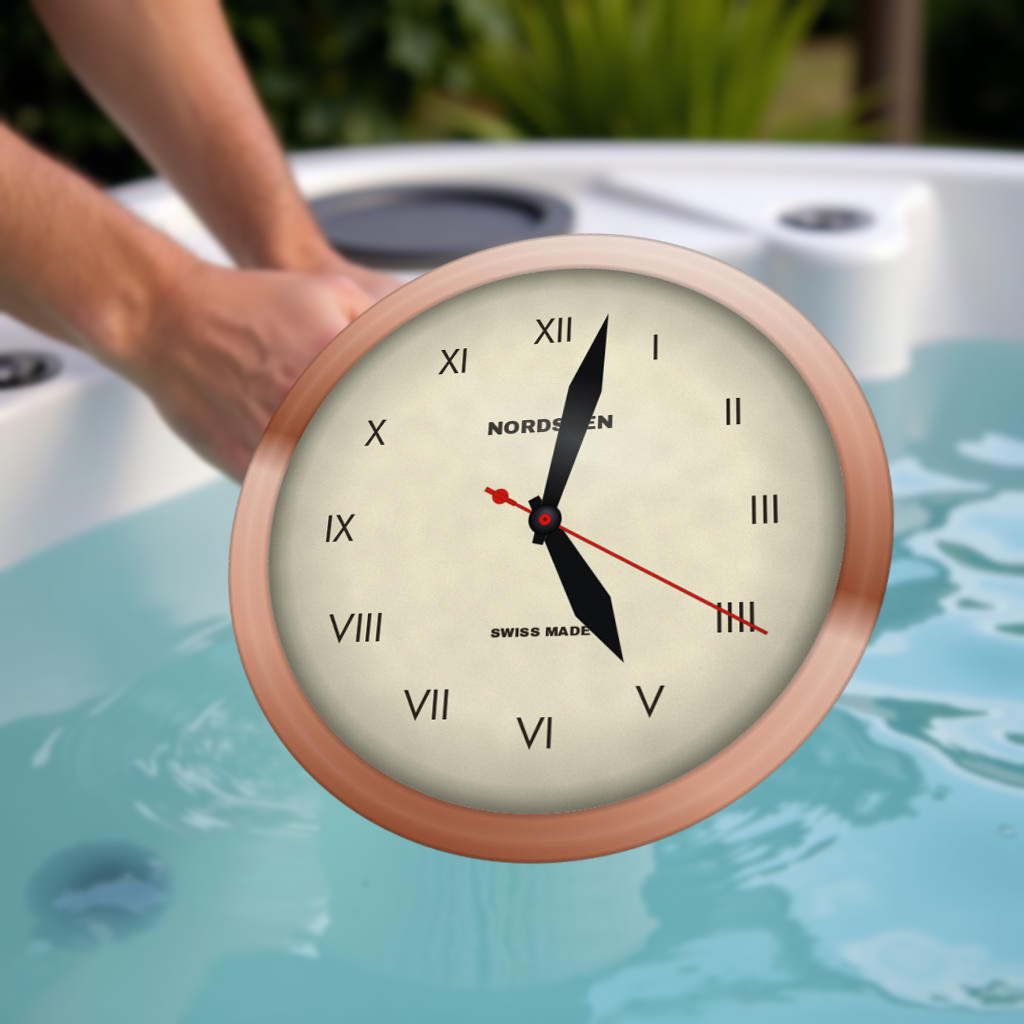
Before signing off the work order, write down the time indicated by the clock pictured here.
5:02:20
